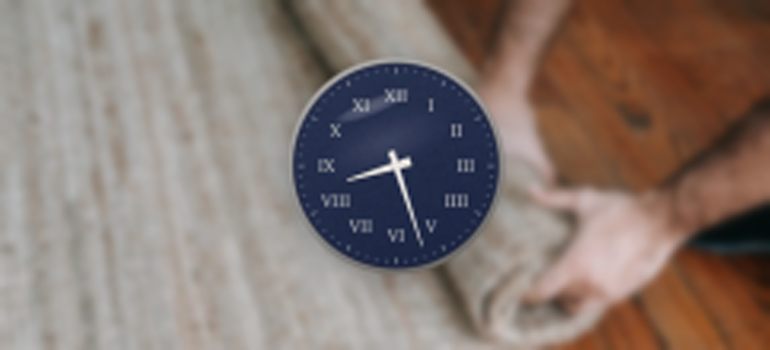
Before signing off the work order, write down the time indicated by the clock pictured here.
8:27
